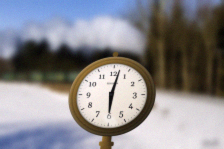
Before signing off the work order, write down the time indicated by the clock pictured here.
6:02
